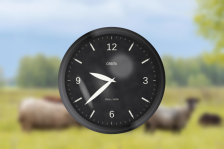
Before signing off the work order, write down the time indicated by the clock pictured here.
9:38
